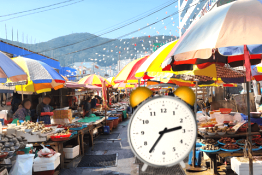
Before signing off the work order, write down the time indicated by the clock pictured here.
2:36
